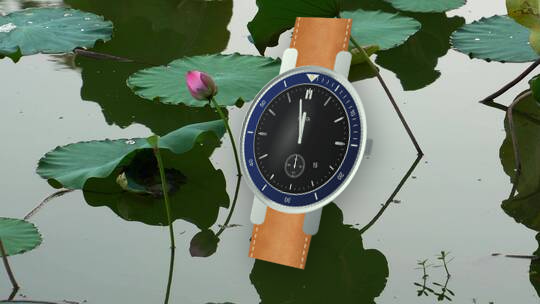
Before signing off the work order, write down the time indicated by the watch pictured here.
11:58
